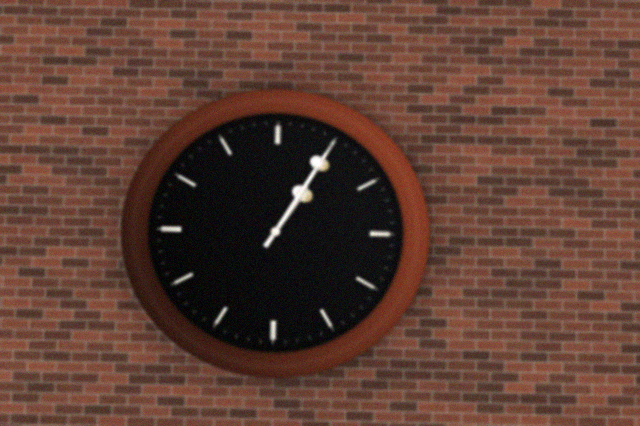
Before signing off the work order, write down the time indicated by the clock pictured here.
1:05
